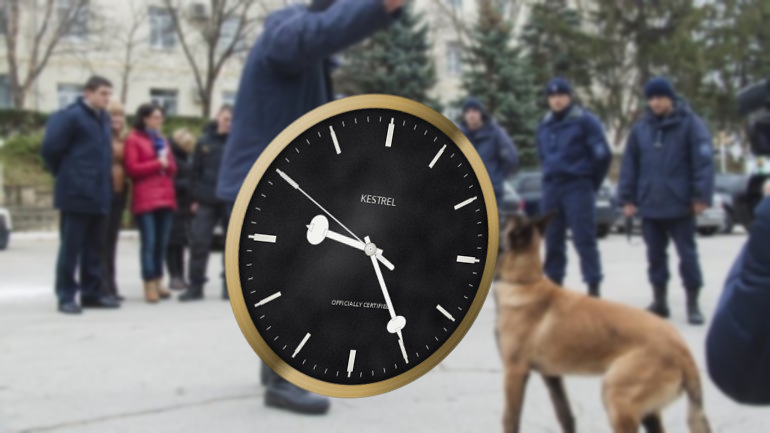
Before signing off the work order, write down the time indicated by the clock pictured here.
9:24:50
